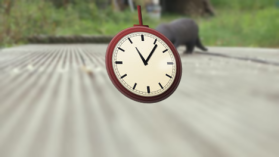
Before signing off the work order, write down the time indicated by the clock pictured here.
11:06
